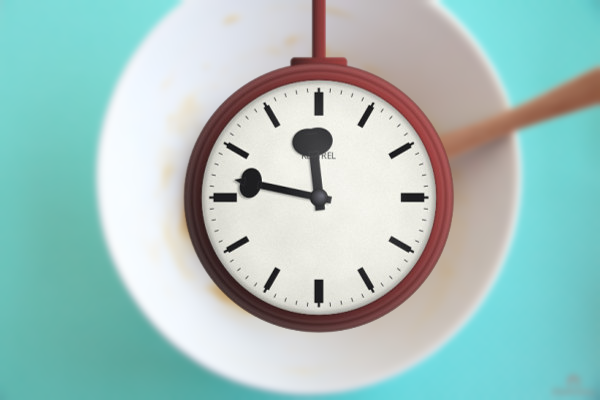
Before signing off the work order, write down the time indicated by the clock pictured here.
11:47
